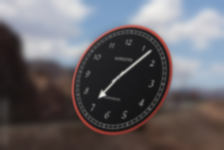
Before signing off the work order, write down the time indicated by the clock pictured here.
7:07
